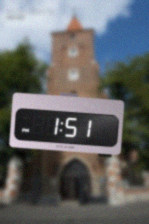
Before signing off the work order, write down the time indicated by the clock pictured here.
1:51
